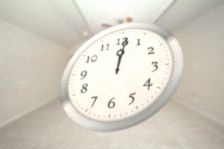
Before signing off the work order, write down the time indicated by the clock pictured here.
12:01
